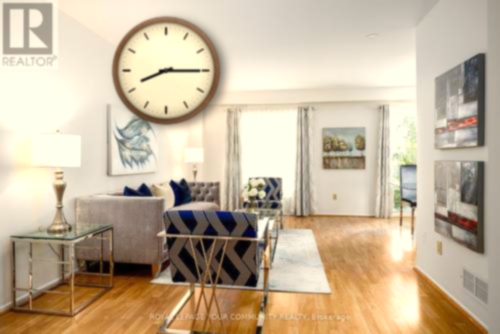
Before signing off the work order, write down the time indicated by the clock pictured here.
8:15
